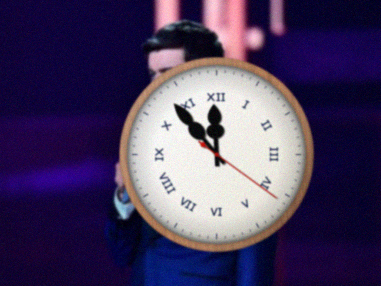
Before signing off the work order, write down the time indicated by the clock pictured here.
11:53:21
